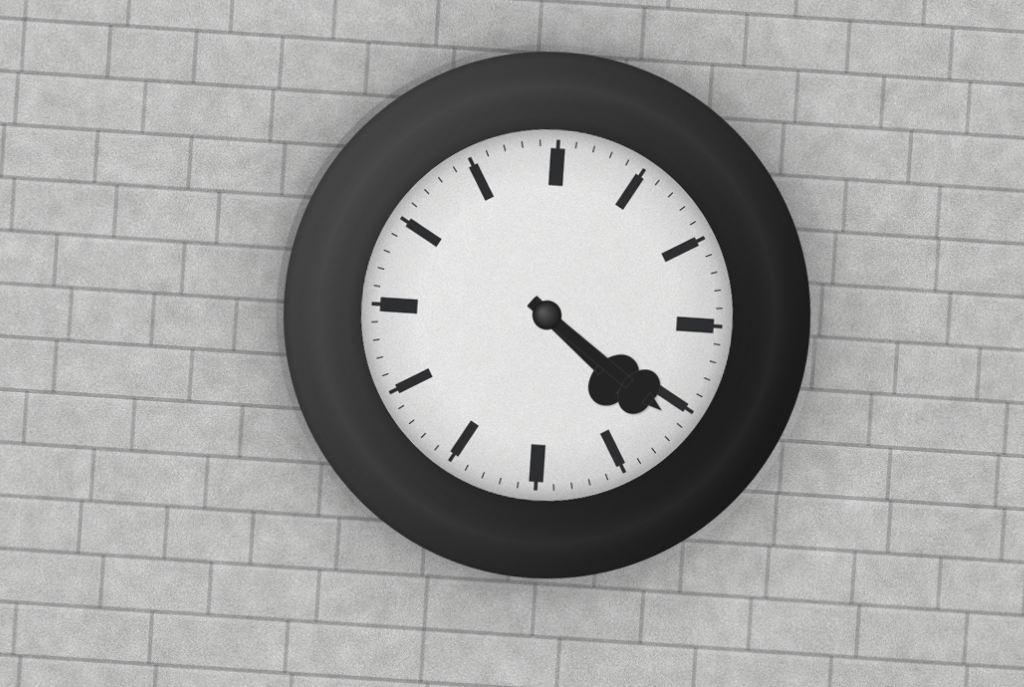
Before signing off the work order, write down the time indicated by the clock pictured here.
4:21
